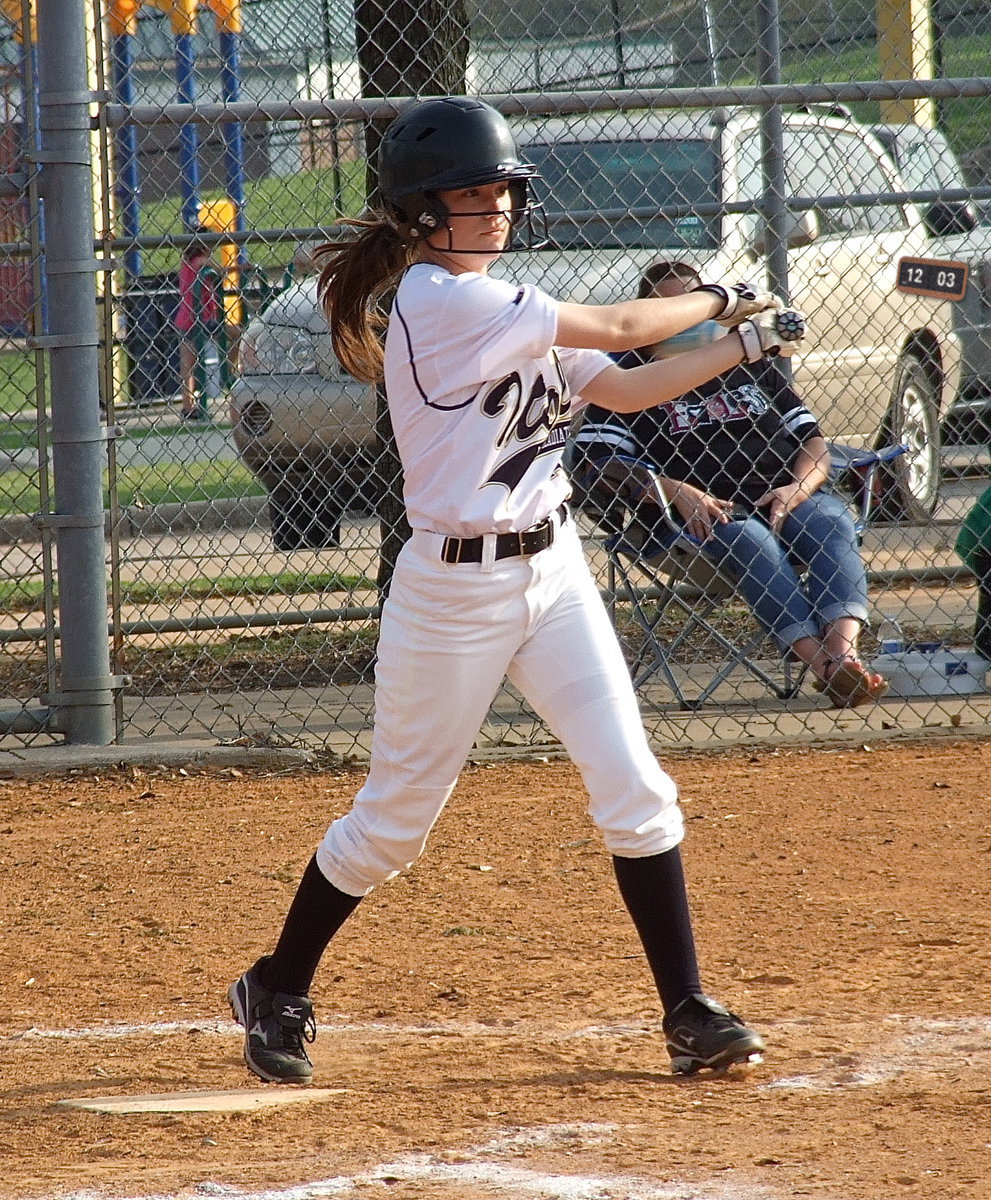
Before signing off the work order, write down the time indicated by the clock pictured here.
12:03
